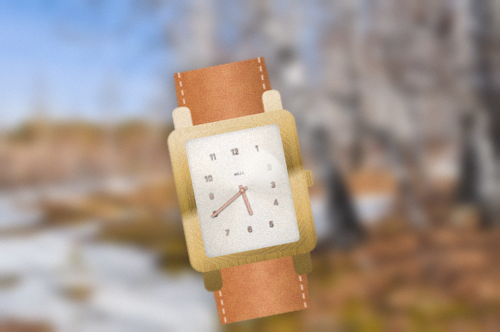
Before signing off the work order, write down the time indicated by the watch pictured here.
5:40
